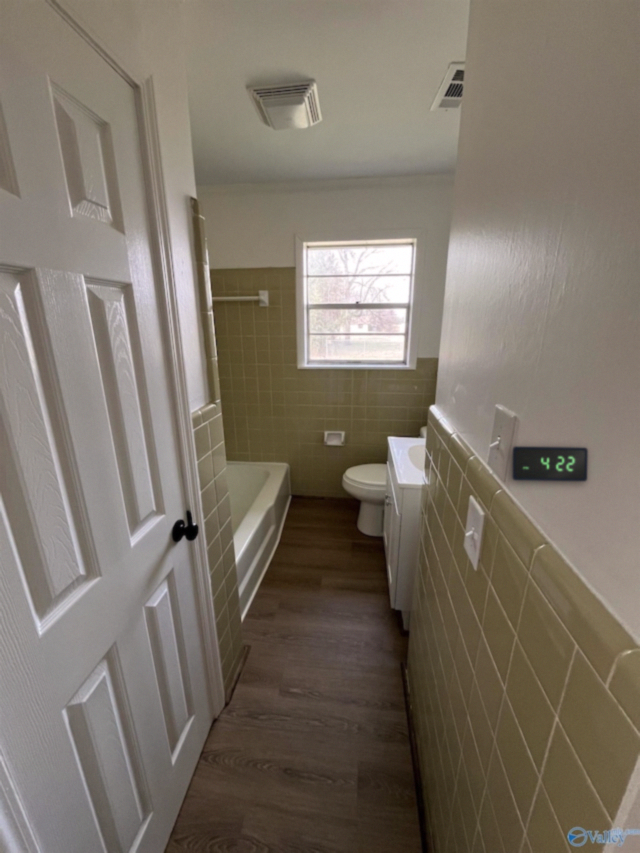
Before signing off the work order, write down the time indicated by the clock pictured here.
4:22
